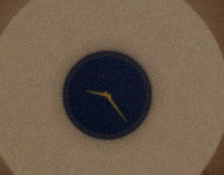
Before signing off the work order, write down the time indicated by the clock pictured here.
9:24
